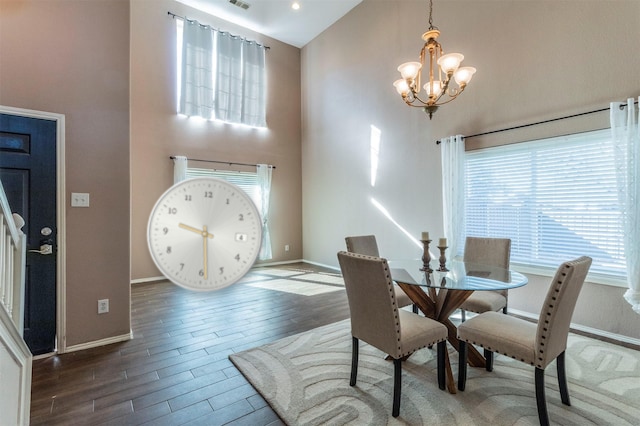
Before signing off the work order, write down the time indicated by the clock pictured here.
9:29
